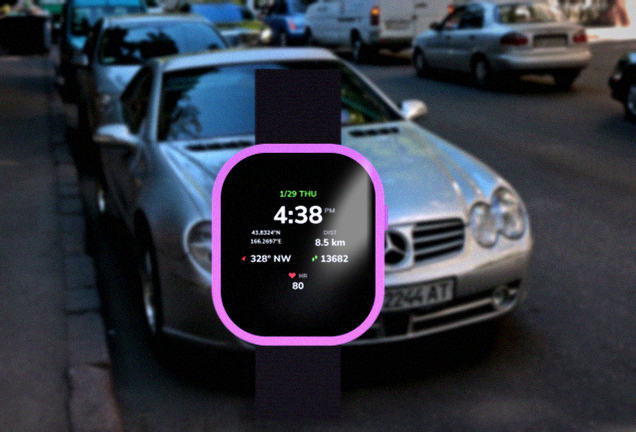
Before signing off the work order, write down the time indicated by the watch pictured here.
4:38
